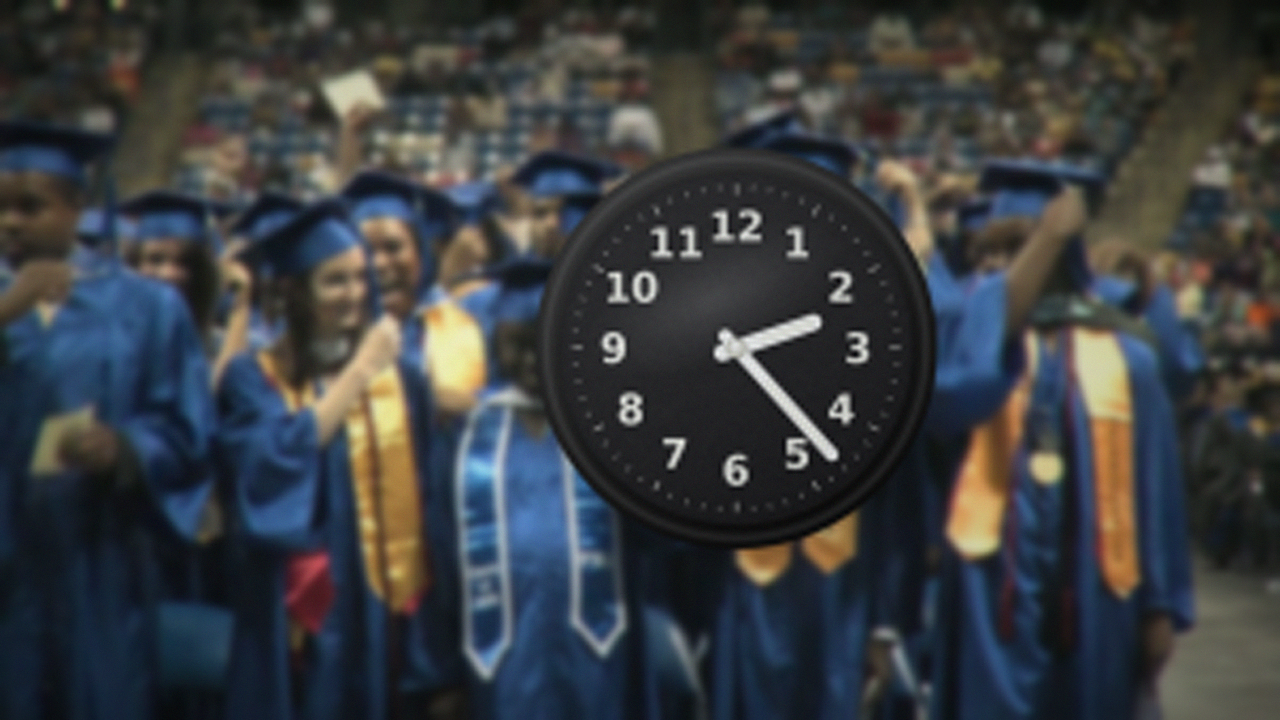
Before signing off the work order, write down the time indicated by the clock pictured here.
2:23
